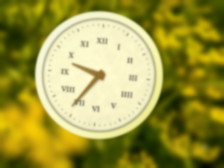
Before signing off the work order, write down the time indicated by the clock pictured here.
9:36
